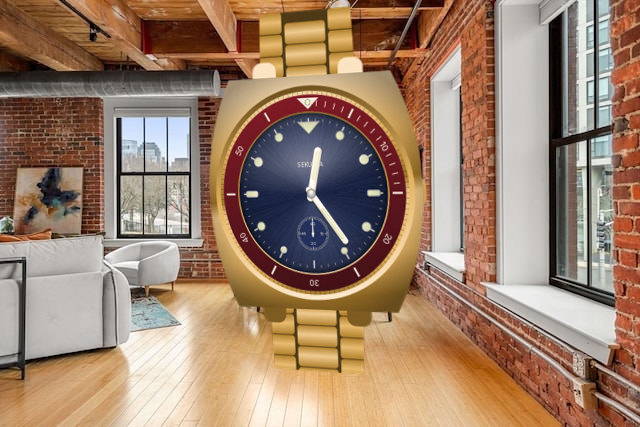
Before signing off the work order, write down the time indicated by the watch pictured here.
12:24
